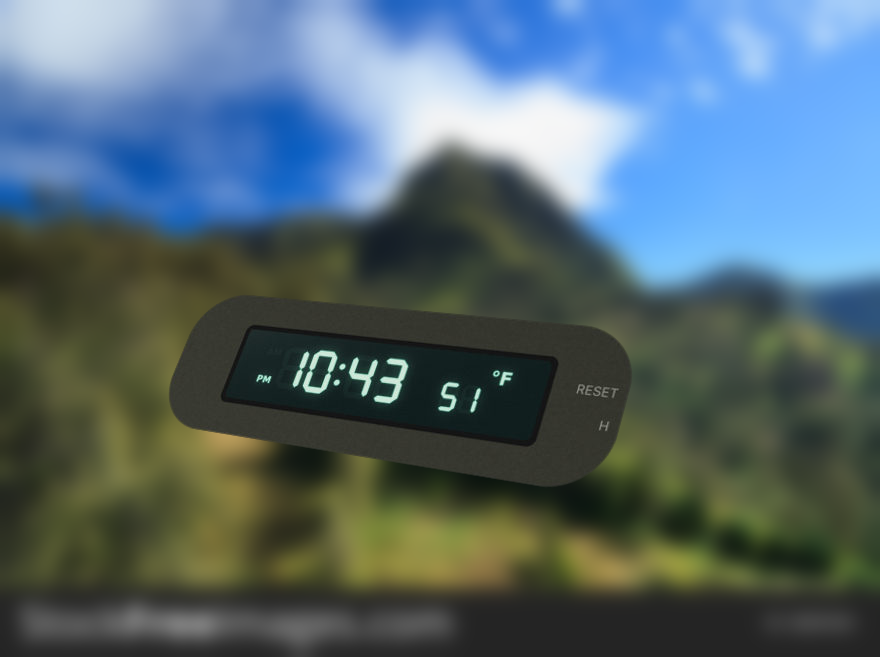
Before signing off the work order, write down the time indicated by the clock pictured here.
10:43
